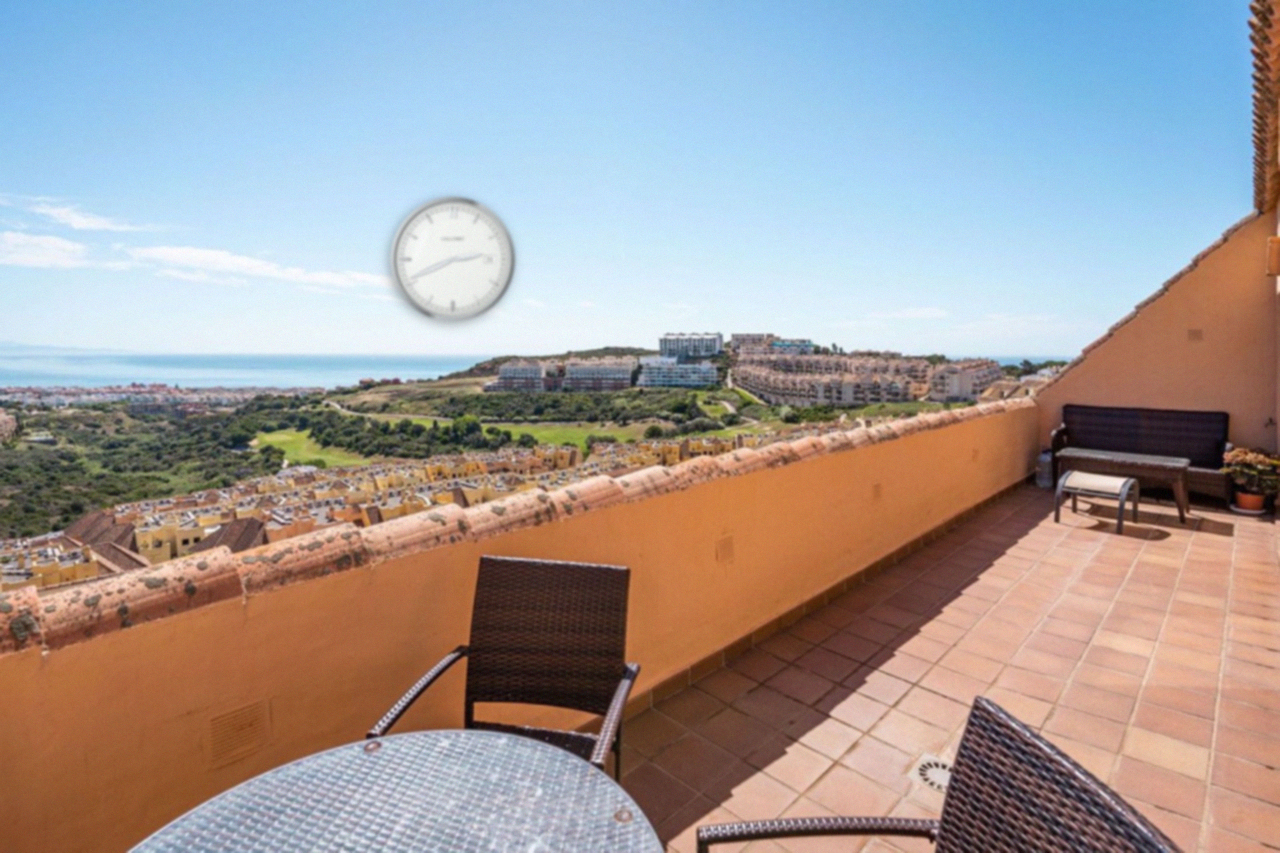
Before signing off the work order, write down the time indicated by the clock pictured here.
2:41
